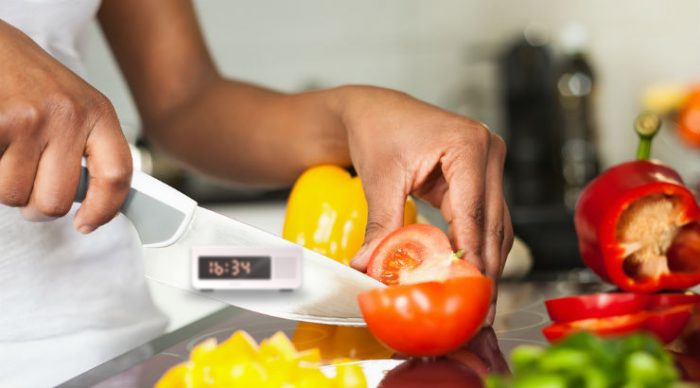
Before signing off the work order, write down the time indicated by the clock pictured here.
16:34
